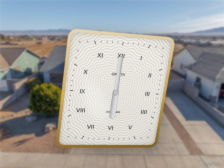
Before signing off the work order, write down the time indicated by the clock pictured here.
6:00
